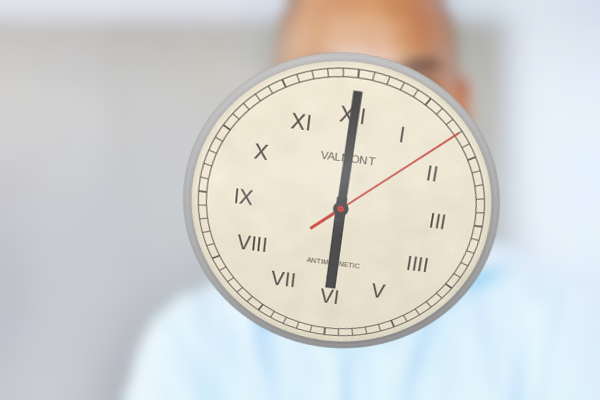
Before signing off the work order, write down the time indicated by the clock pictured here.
6:00:08
